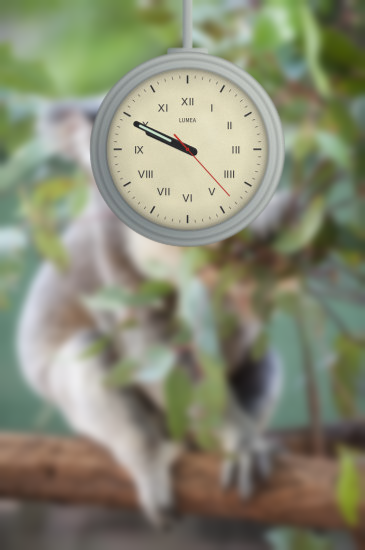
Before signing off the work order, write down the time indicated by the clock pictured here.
9:49:23
